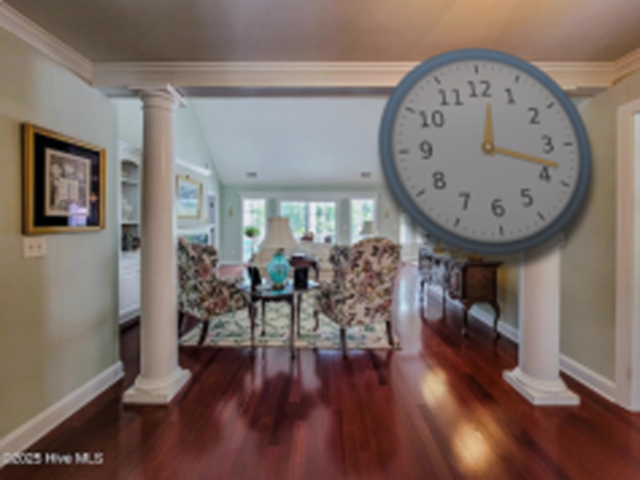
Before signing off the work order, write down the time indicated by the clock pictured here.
12:18
